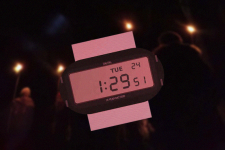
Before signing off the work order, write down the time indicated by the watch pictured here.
1:29:51
